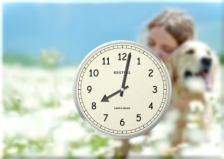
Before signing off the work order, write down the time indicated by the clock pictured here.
8:02
